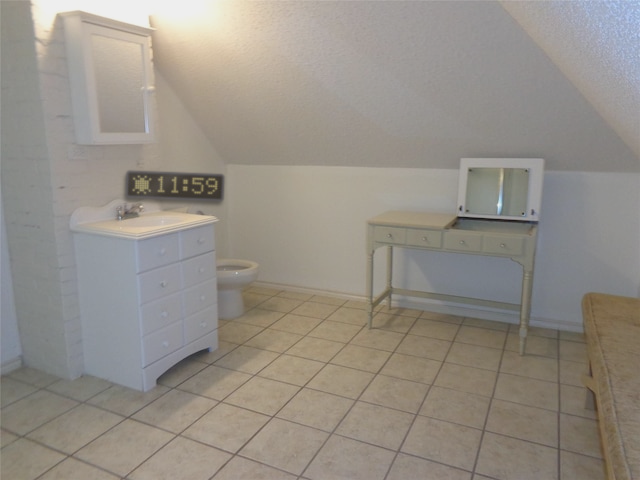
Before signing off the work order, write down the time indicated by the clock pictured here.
11:59
